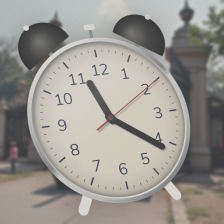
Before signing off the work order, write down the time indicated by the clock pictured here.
11:21:10
